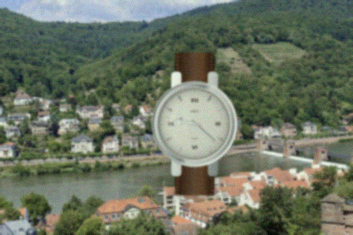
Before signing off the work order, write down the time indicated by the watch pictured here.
9:22
